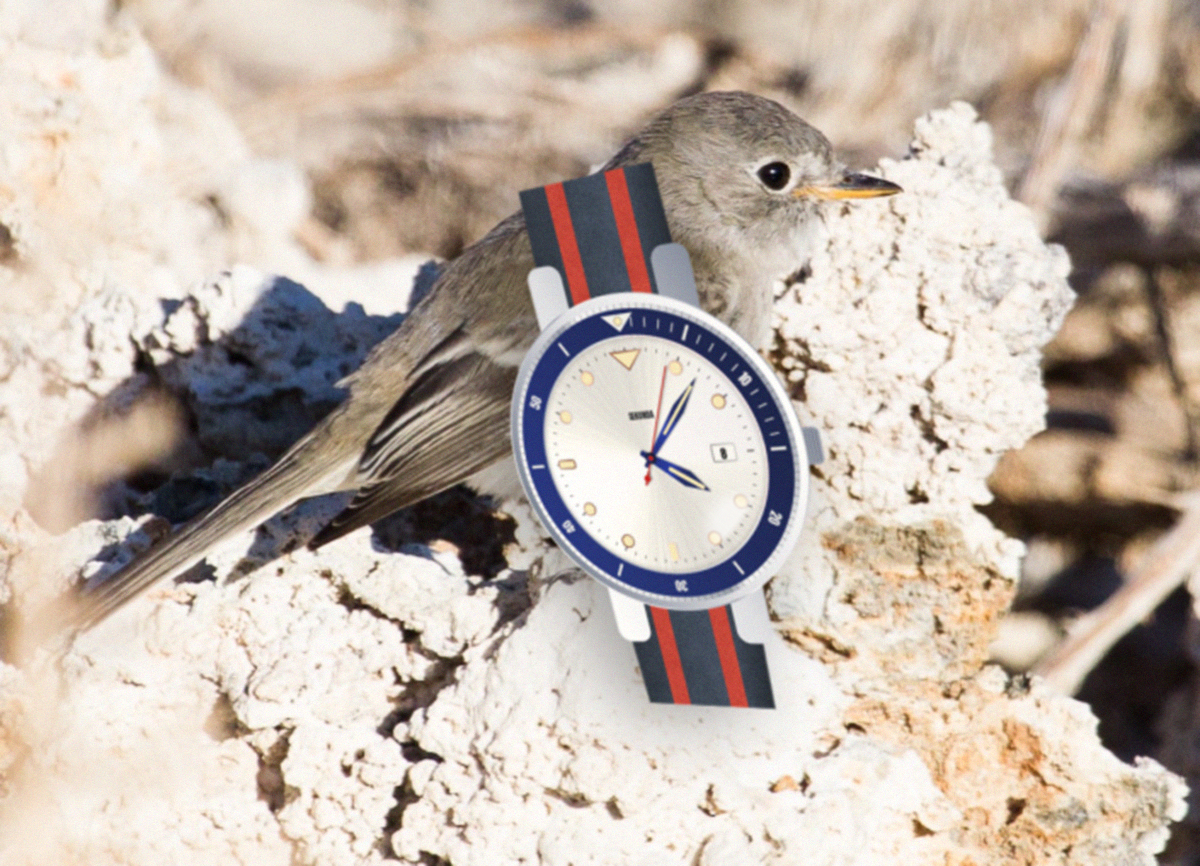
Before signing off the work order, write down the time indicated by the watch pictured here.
4:07:04
